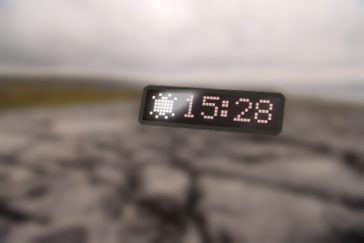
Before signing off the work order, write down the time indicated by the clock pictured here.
15:28
